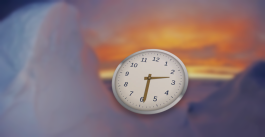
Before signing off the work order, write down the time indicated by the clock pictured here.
2:29
